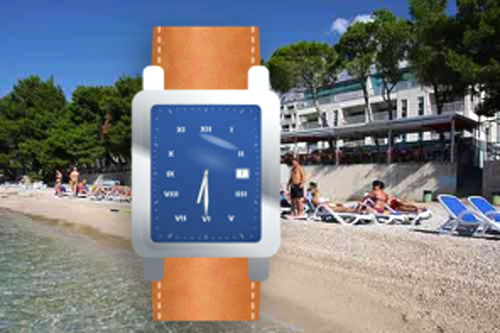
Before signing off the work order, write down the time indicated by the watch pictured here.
6:30
